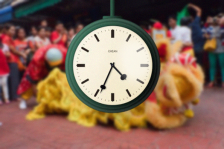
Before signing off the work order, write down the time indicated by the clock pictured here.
4:34
